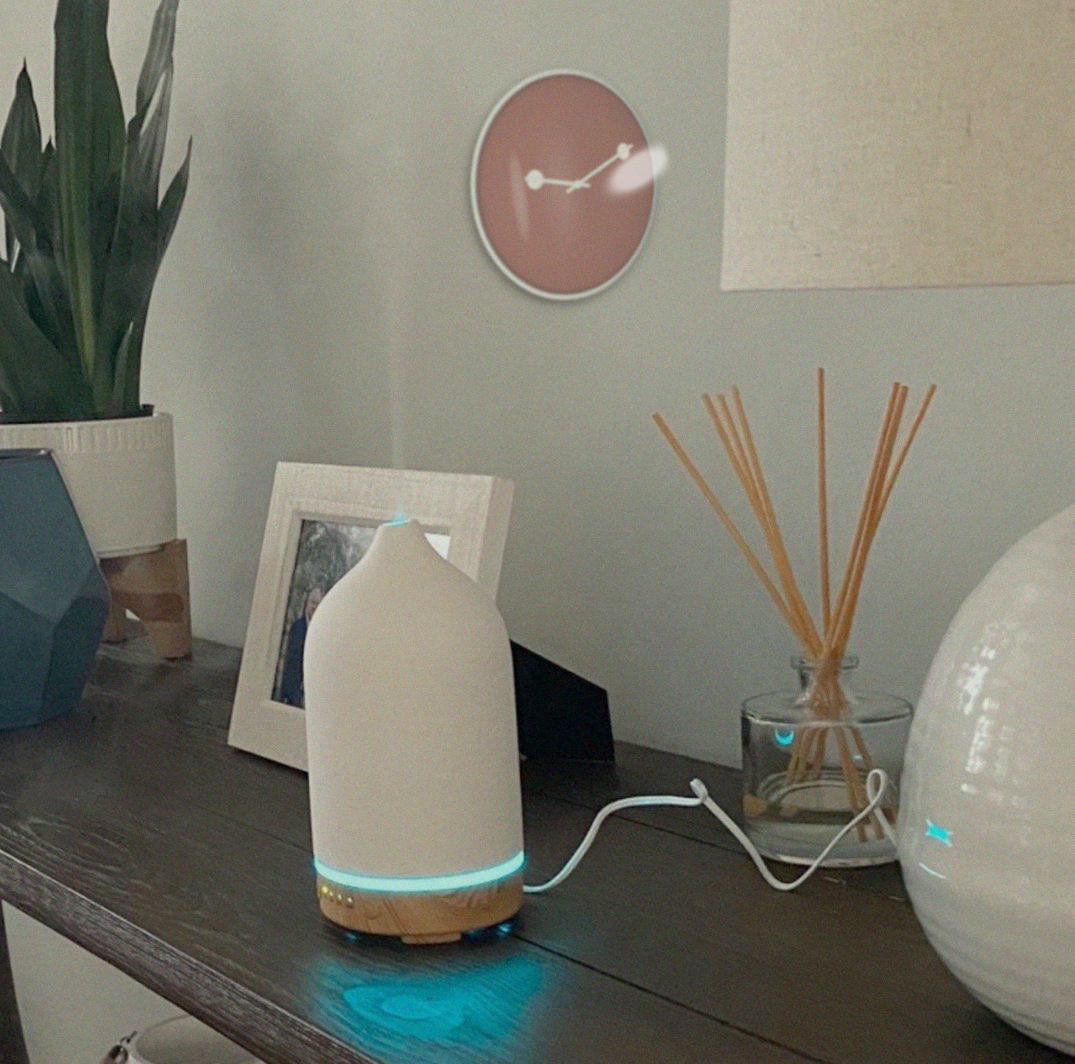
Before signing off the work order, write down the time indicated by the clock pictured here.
9:10
